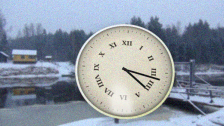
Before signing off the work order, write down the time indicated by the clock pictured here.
4:17
